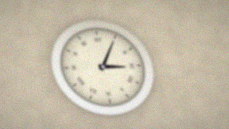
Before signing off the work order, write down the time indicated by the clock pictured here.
3:05
